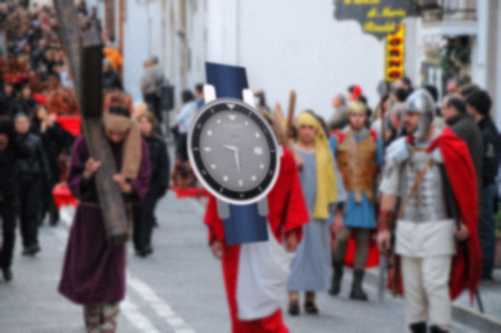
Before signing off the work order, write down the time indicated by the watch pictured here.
9:30
